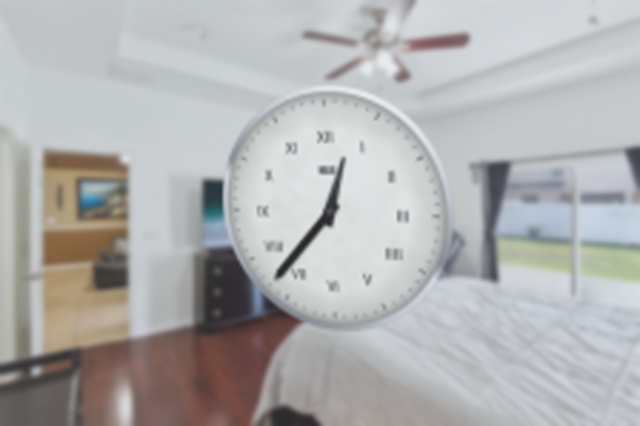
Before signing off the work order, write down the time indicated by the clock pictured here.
12:37
